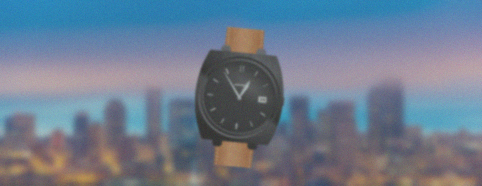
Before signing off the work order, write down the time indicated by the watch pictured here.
12:54
